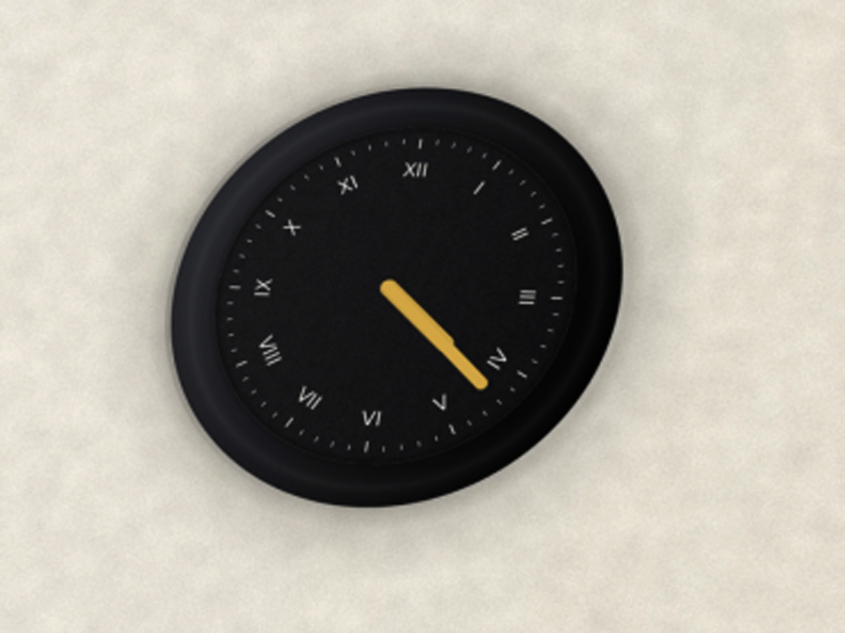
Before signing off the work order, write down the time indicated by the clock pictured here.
4:22
